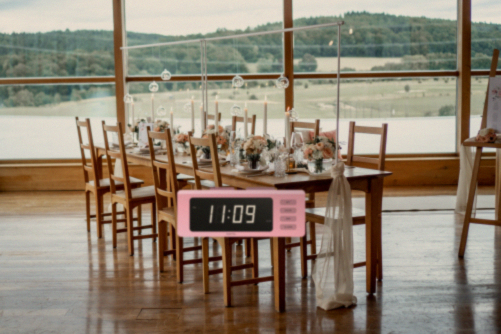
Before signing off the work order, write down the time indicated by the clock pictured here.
11:09
